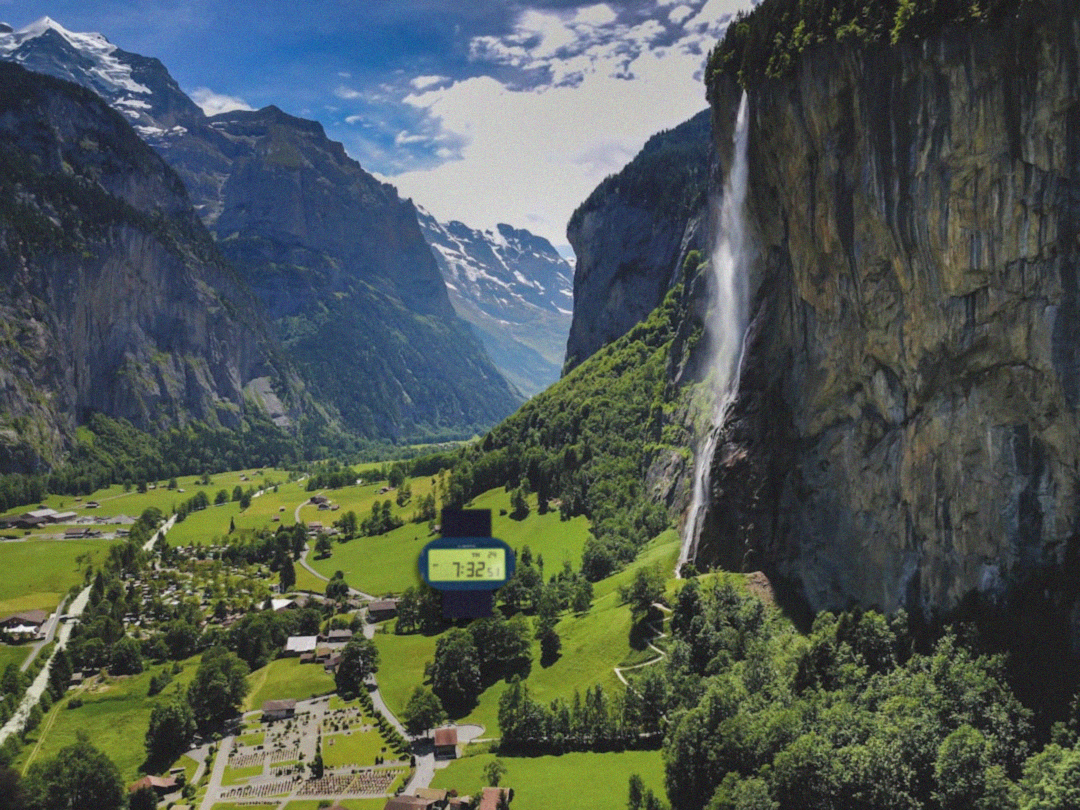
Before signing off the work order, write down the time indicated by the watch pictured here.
7:32
